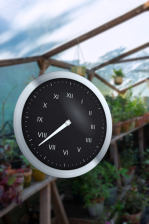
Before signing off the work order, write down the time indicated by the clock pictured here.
7:38
